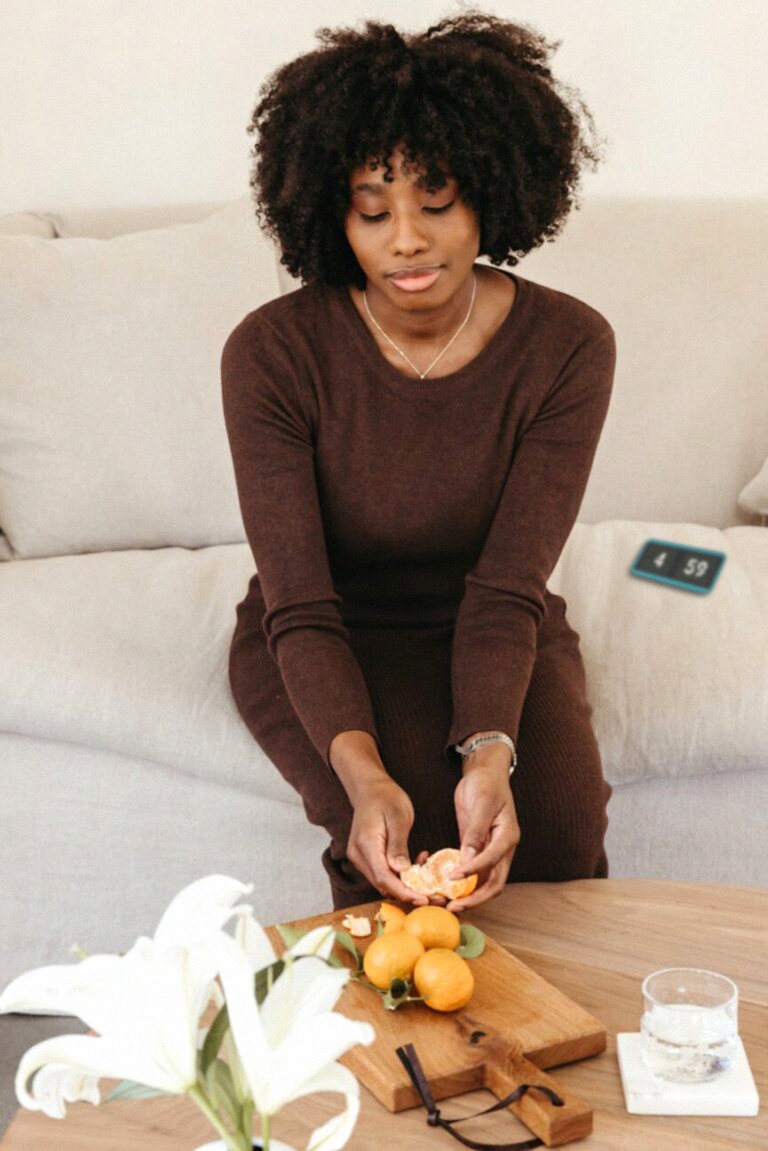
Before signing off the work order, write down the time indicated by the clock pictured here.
4:59
